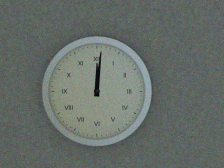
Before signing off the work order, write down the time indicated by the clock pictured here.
12:01
